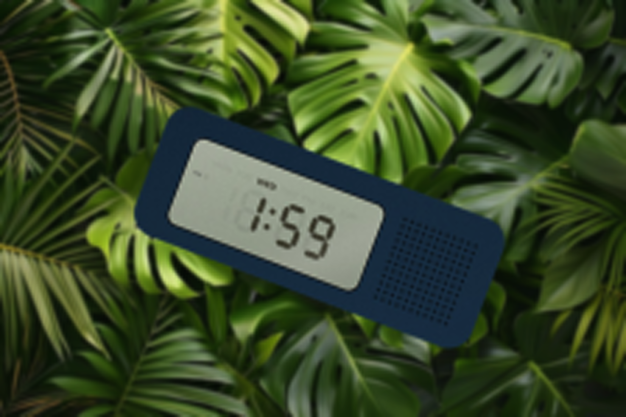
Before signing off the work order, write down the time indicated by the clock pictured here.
1:59
